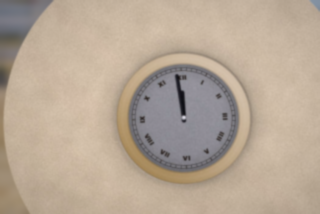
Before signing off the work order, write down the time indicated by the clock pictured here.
11:59
